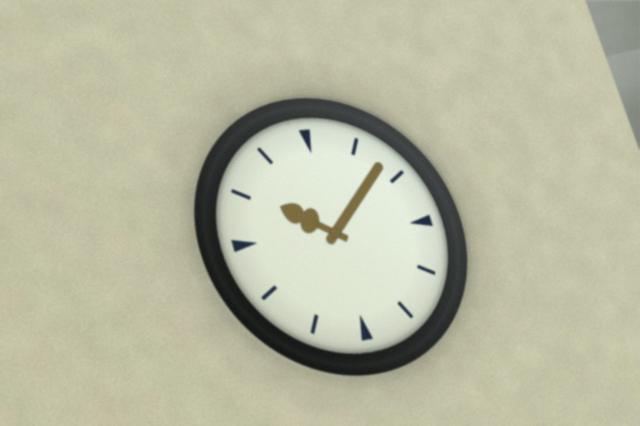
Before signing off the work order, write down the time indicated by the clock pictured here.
10:08
